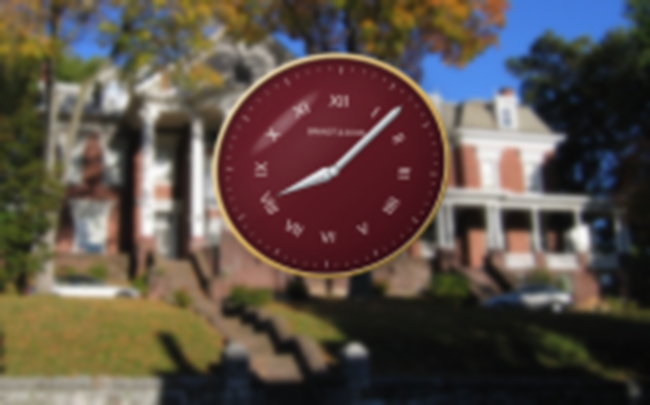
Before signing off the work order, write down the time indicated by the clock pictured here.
8:07
